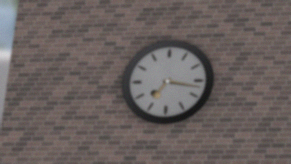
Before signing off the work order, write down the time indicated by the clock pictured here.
7:17
